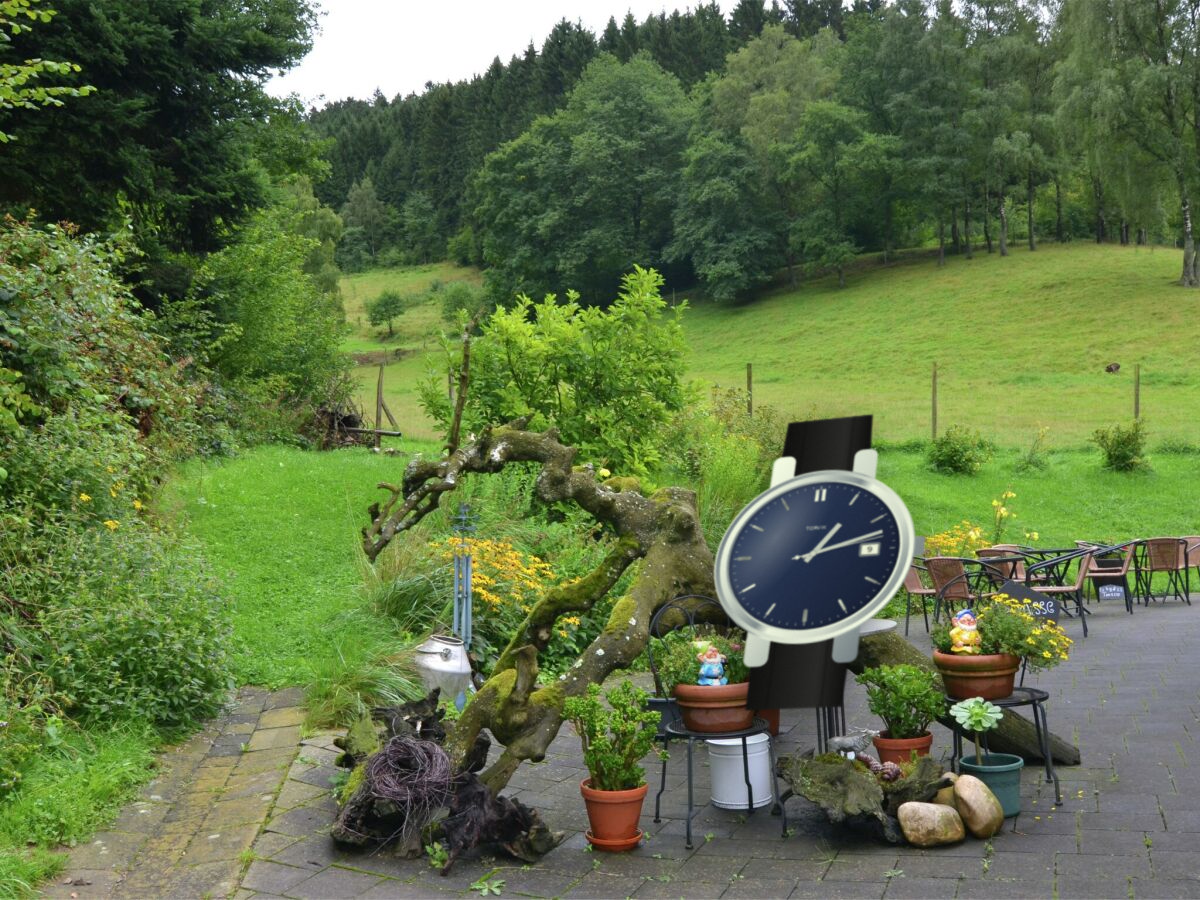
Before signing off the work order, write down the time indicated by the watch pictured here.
1:12:13
